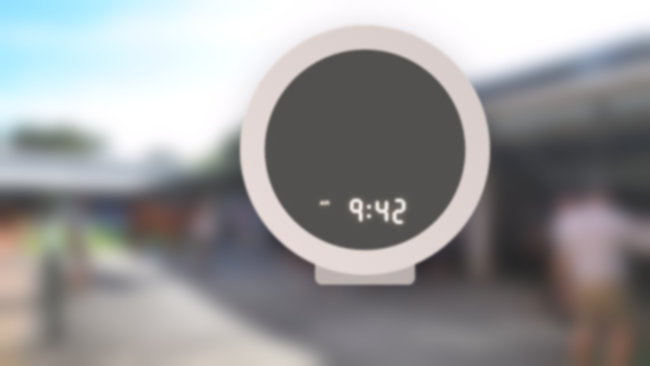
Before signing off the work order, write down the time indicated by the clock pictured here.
9:42
